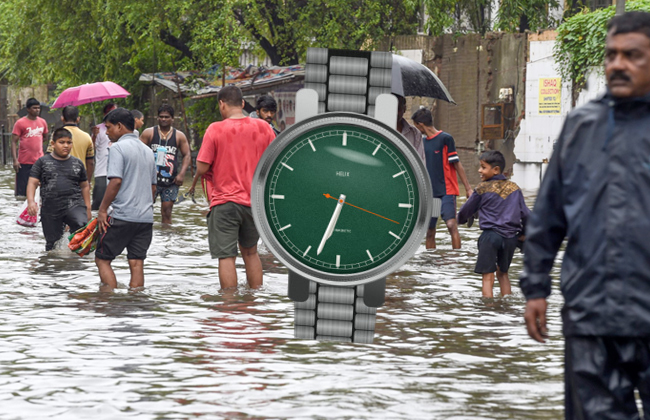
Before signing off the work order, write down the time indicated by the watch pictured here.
6:33:18
